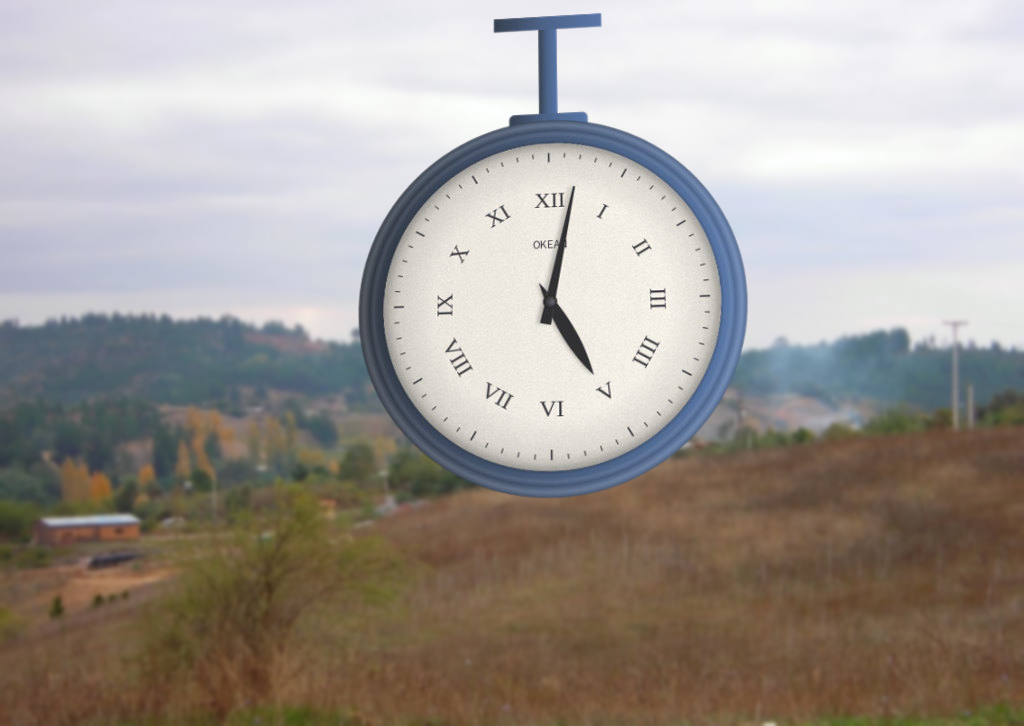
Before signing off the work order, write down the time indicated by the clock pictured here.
5:02
